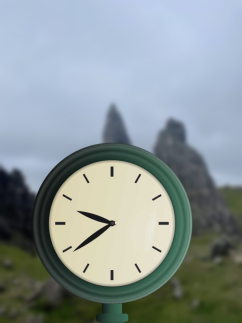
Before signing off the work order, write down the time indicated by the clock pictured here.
9:39
